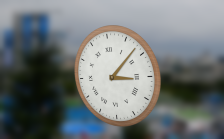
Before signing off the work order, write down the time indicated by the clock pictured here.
3:08
